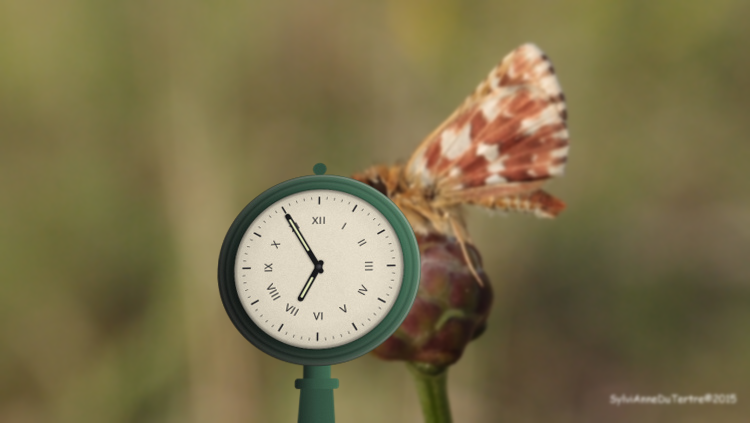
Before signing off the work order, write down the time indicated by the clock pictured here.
6:55
